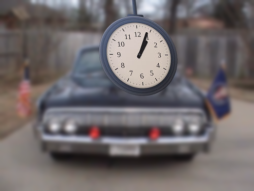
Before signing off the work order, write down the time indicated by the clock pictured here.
1:04
